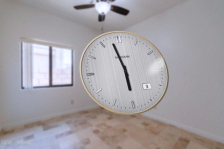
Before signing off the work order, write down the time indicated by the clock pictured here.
5:58
